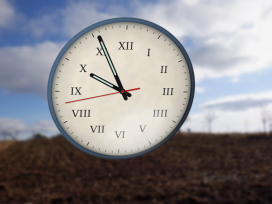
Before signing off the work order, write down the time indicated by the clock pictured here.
9:55:43
